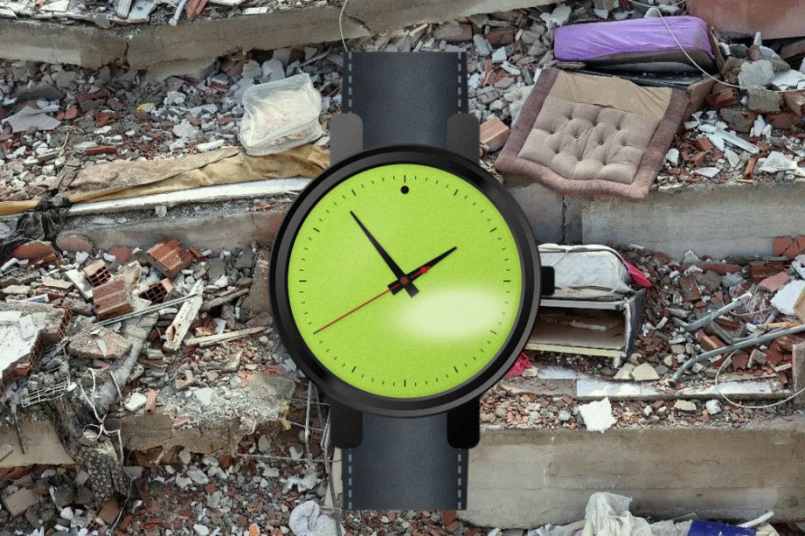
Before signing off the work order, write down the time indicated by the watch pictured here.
1:53:40
